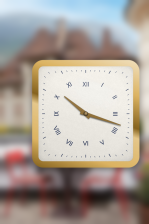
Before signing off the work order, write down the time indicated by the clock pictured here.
10:18
